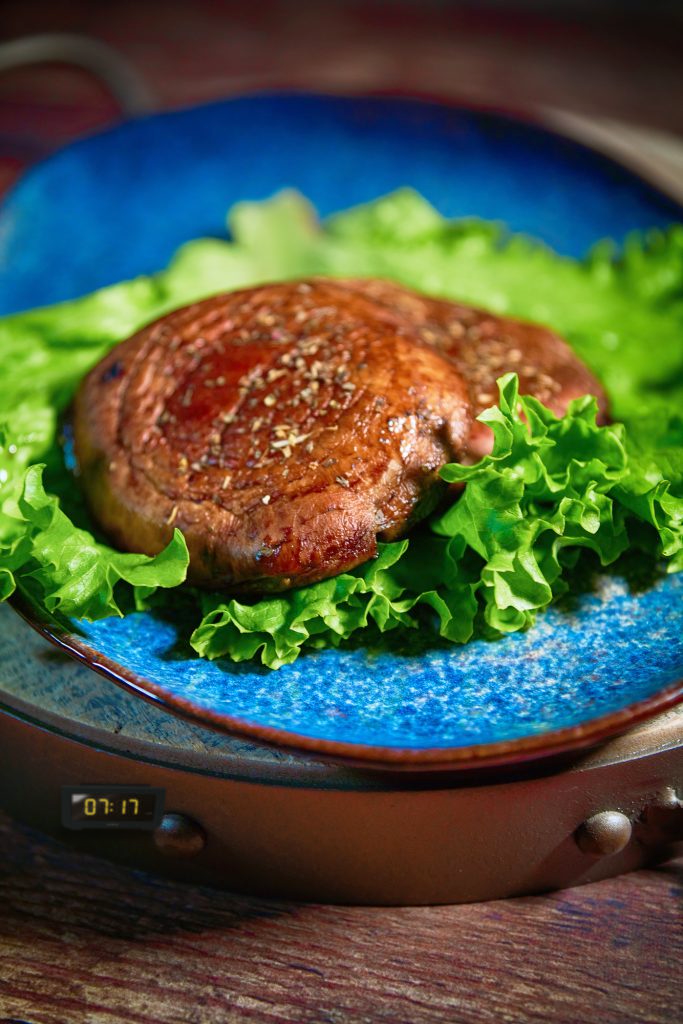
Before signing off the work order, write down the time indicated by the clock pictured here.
7:17
